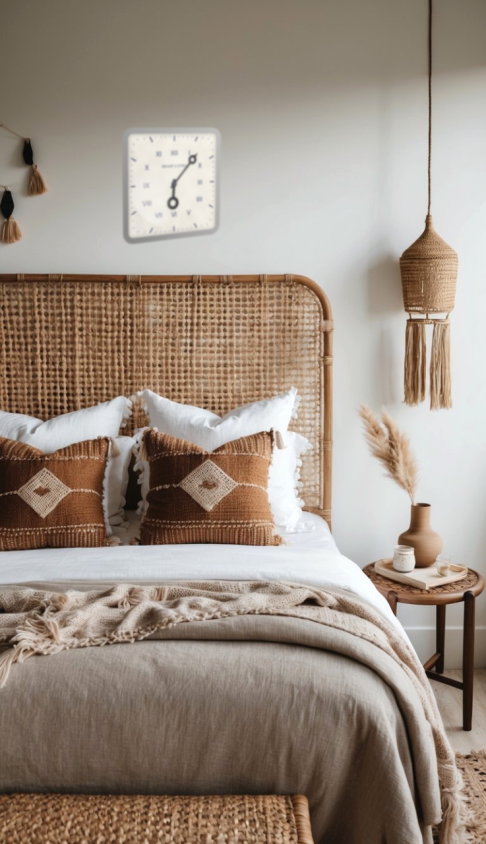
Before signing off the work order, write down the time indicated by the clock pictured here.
6:07
